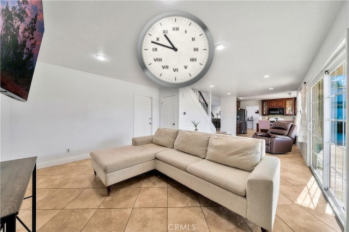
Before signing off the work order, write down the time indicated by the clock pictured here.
10:48
